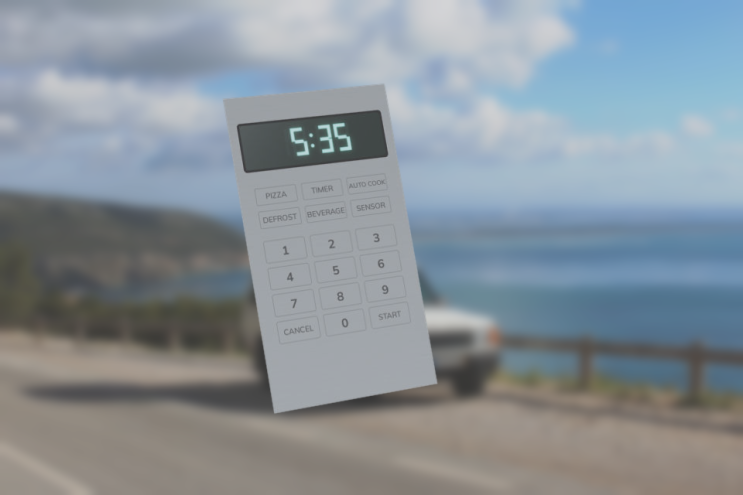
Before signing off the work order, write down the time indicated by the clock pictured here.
5:35
